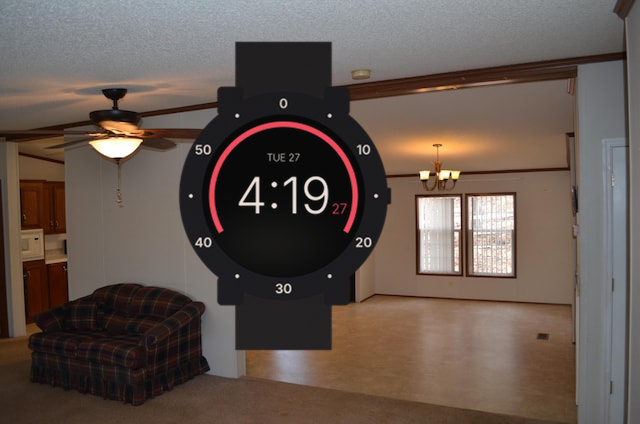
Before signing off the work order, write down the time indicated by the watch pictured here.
4:19:27
